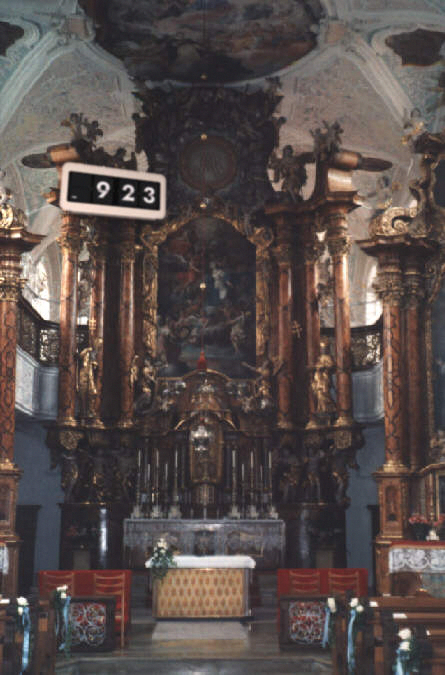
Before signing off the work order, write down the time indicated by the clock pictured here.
9:23
